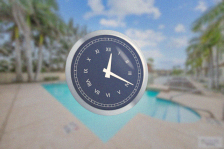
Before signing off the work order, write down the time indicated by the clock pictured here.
12:19
